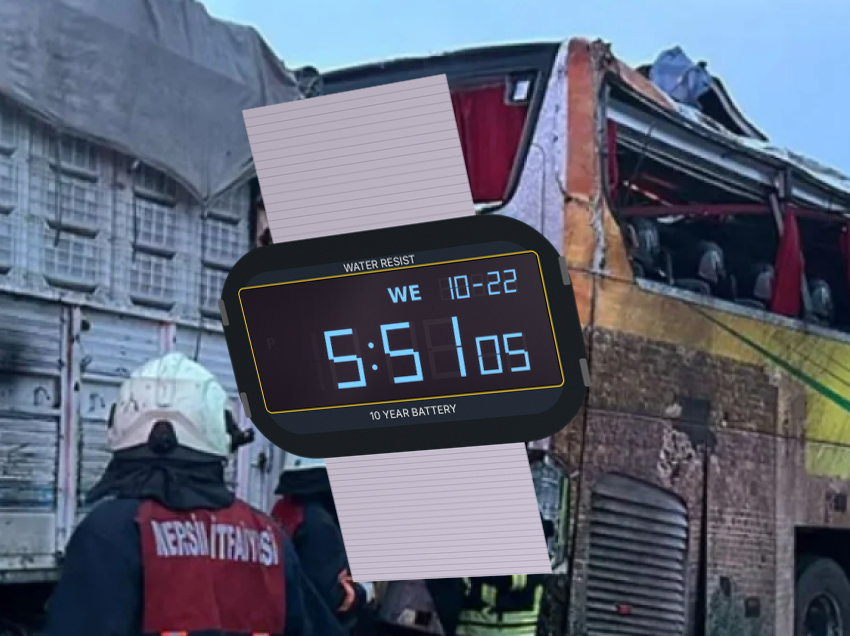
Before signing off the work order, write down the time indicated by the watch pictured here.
5:51:05
